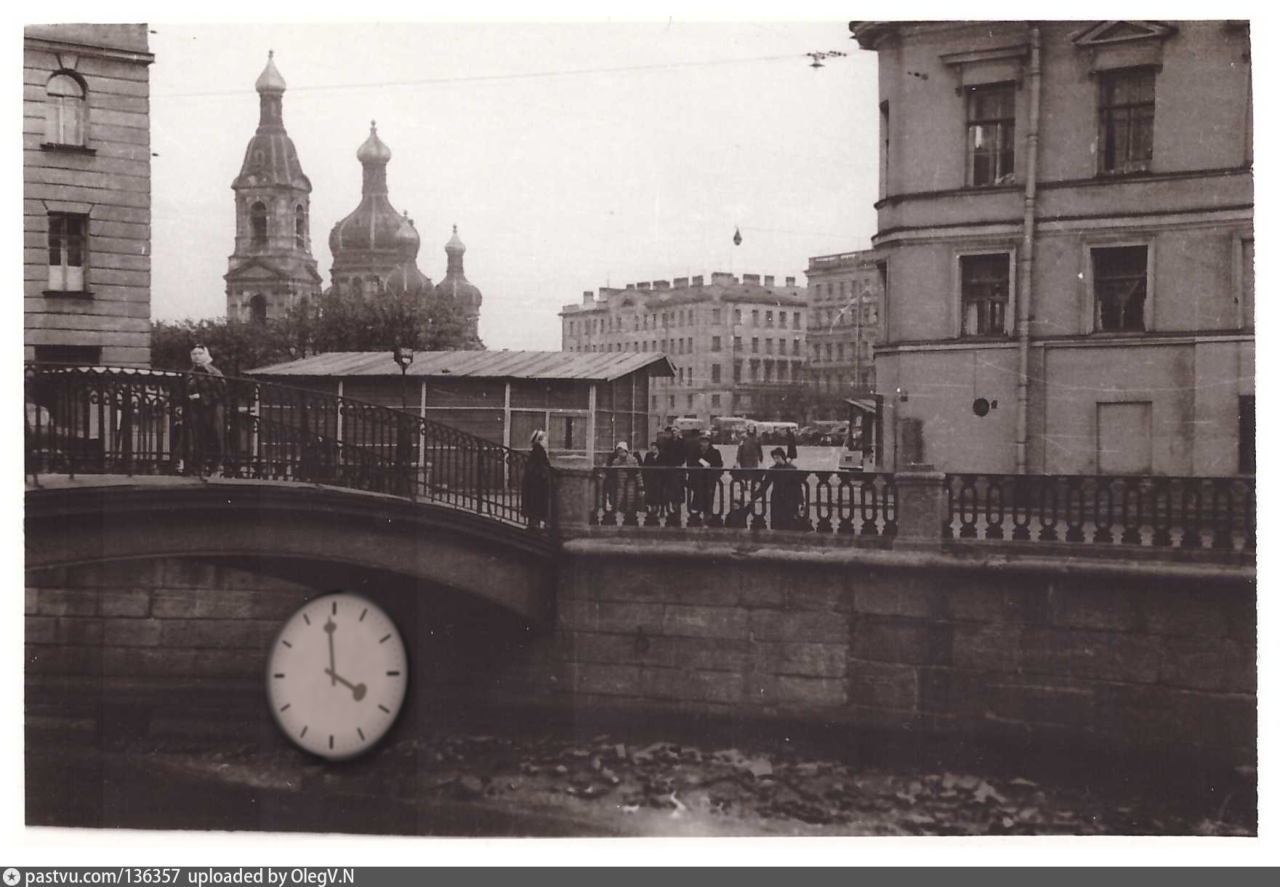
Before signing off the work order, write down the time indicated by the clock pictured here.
3:59
